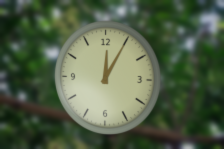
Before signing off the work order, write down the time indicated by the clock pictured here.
12:05
